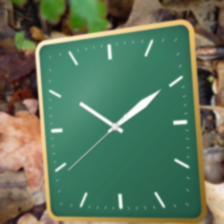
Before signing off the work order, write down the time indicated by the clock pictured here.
10:09:39
